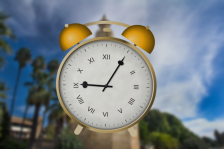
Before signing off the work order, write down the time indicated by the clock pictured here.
9:05
